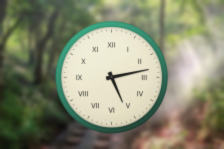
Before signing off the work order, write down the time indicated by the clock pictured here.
5:13
